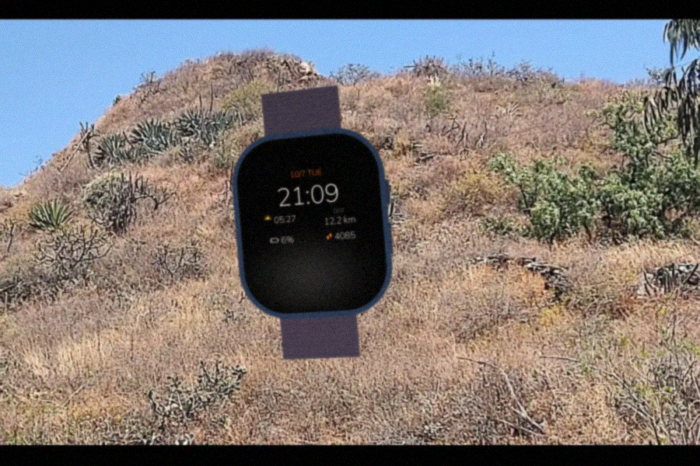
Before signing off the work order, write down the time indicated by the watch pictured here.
21:09
